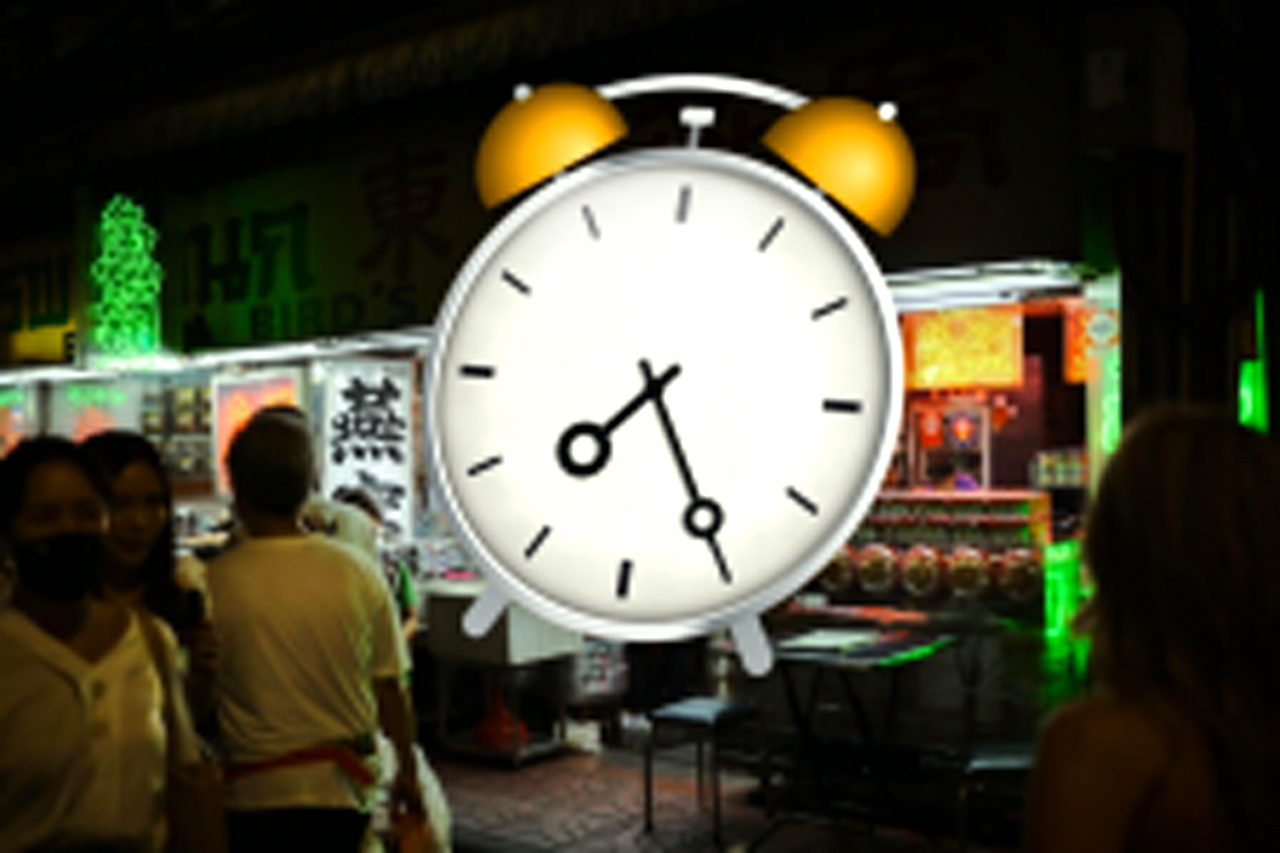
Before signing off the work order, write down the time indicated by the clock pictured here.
7:25
